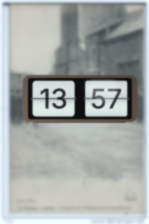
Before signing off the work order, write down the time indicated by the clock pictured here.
13:57
